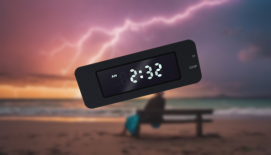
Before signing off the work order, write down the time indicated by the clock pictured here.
2:32
